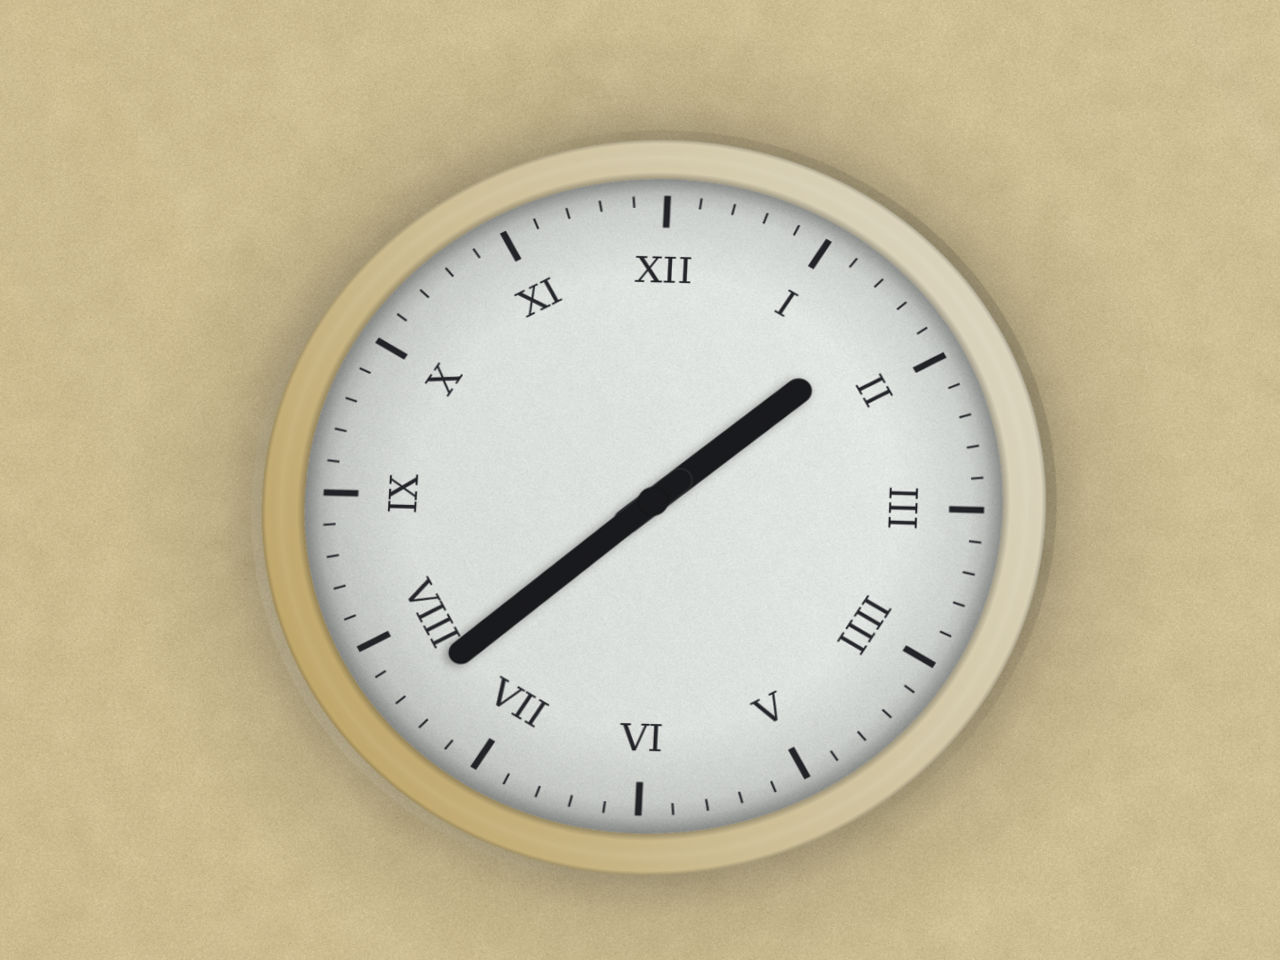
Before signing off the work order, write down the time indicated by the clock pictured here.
1:38
